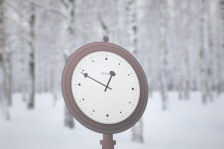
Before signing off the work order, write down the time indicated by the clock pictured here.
12:49
